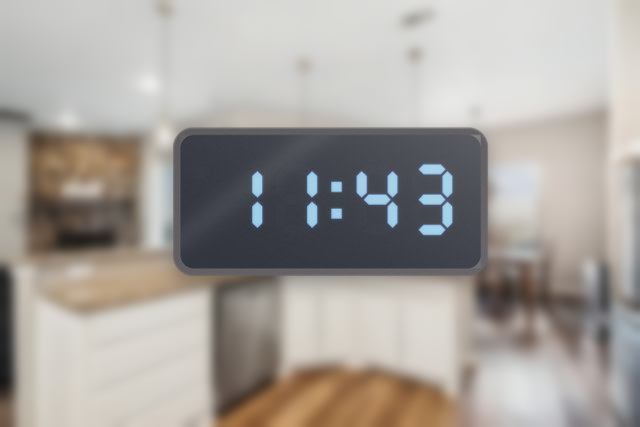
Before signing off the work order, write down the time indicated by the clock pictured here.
11:43
